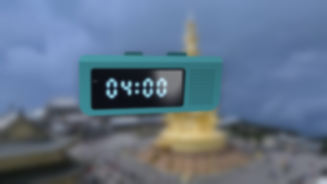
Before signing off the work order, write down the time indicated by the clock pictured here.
4:00
